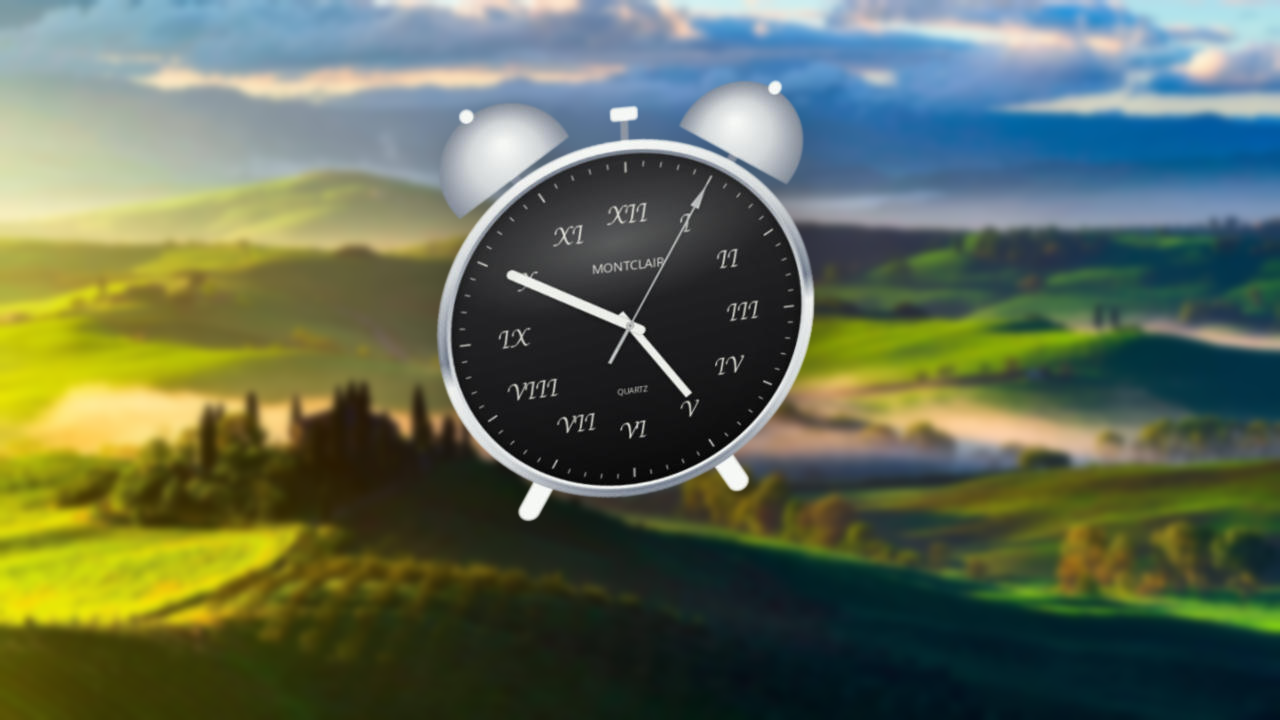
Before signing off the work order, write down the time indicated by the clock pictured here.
4:50:05
